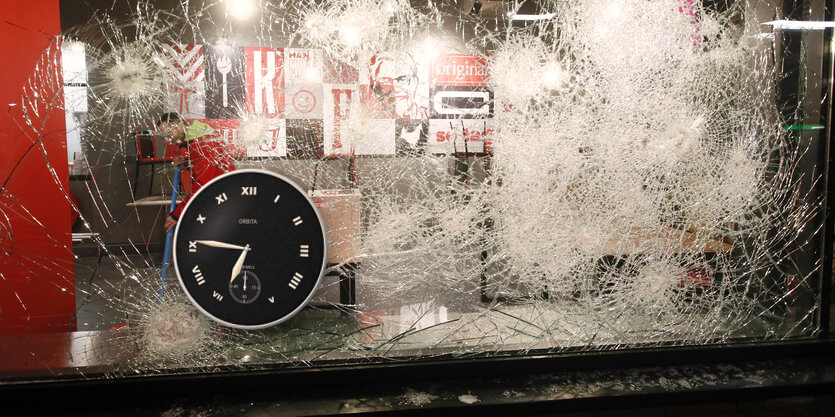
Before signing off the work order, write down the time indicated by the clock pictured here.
6:46
